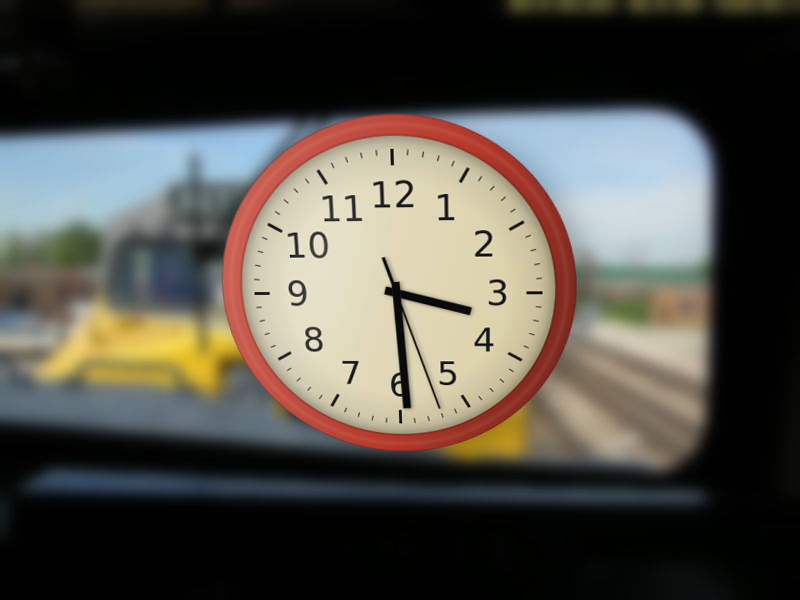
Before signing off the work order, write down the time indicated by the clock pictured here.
3:29:27
